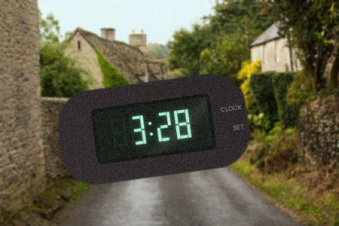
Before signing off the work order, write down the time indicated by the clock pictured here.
3:28
